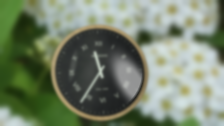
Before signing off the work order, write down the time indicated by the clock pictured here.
11:36
